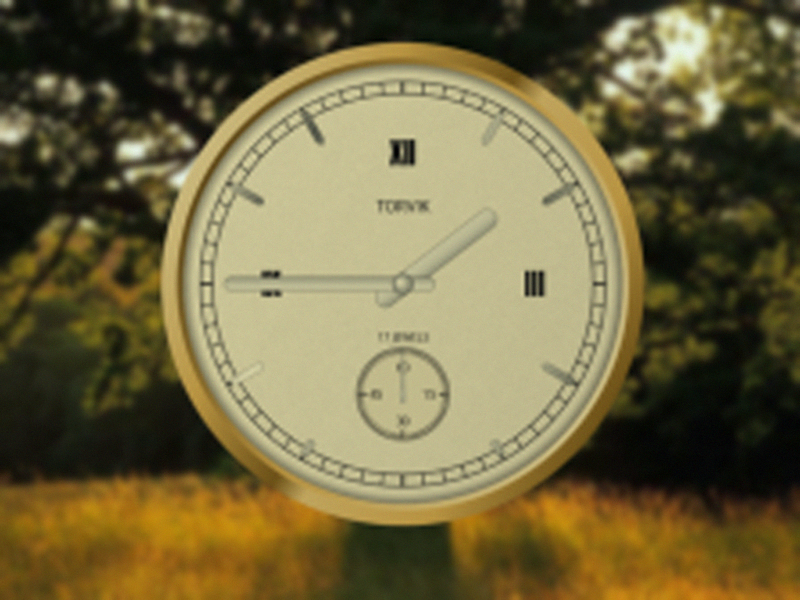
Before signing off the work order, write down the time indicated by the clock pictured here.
1:45
